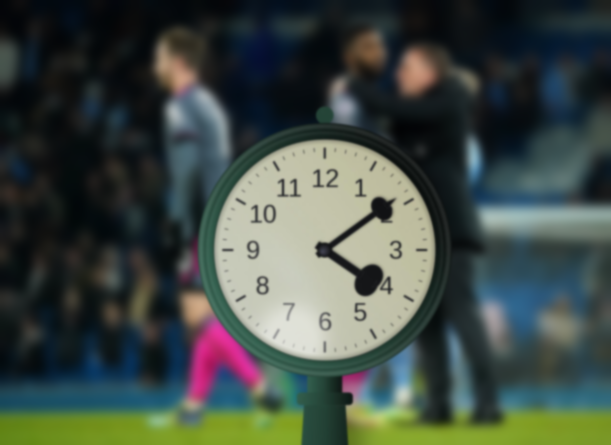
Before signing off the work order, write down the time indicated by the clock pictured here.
4:09
